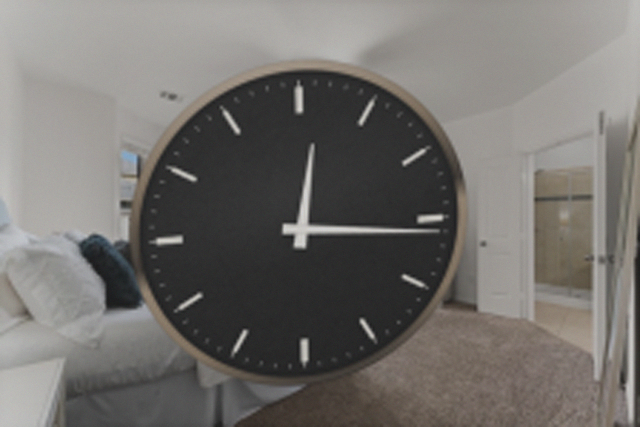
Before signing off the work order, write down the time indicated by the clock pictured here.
12:16
